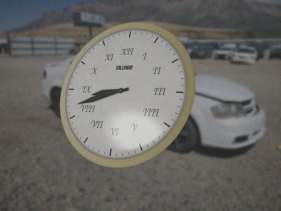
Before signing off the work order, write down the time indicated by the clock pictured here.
8:42
